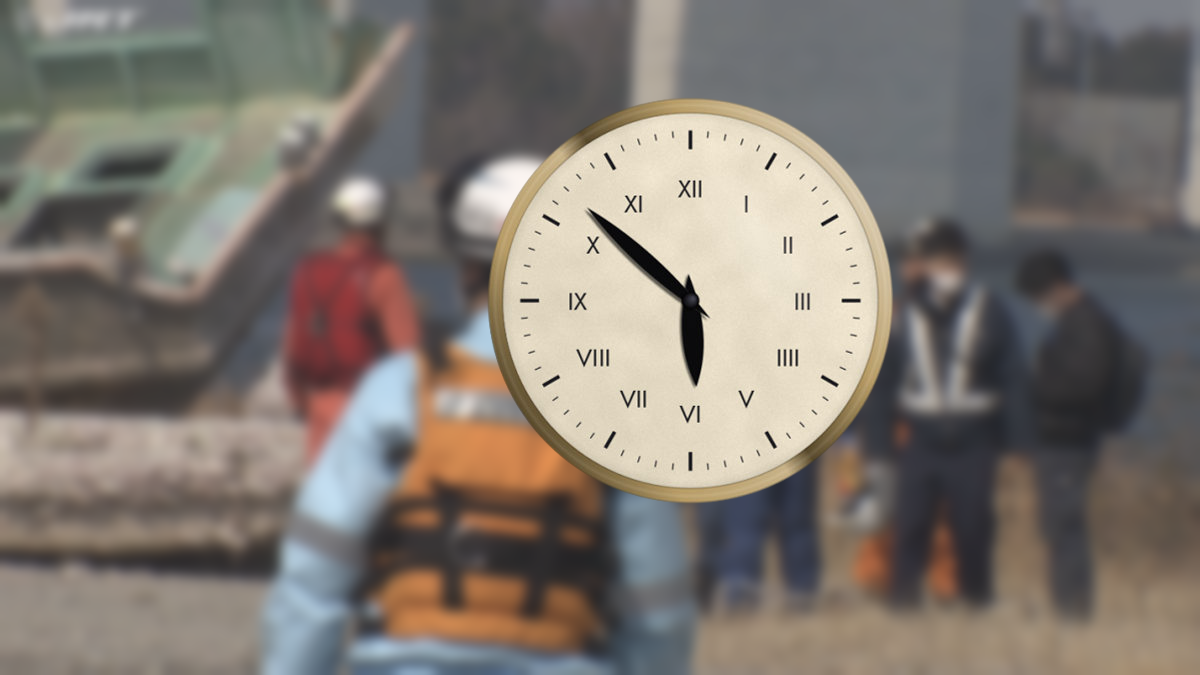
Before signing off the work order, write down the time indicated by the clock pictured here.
5:52
